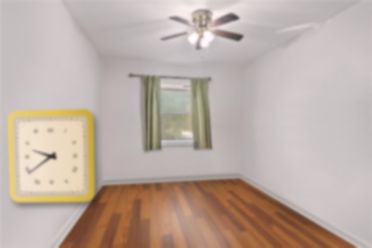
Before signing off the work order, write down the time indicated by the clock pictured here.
9:39
